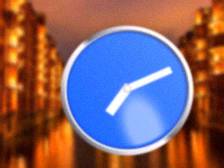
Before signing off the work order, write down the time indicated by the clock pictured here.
7:11
